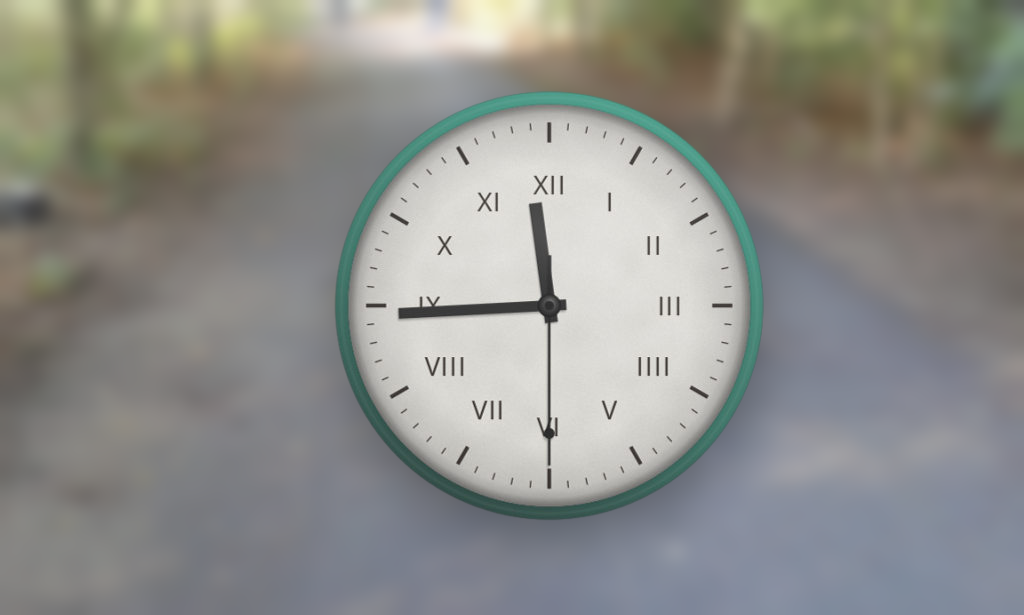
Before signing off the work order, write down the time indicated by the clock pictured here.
11:44:30
